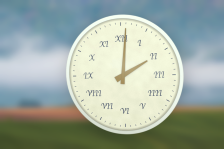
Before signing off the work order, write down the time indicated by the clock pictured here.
2:01
